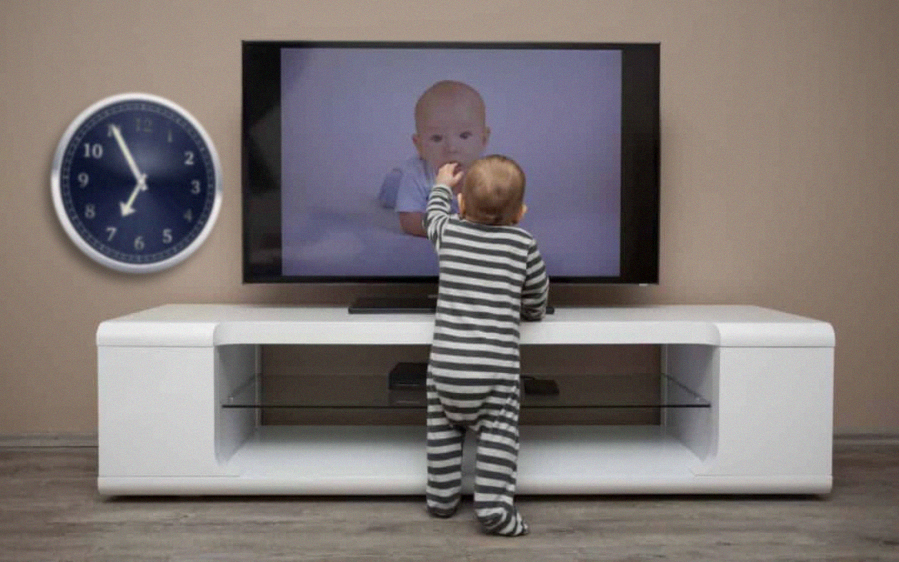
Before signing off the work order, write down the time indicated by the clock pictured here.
6:55
